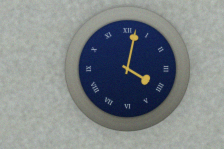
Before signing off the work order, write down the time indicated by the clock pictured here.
4:02
